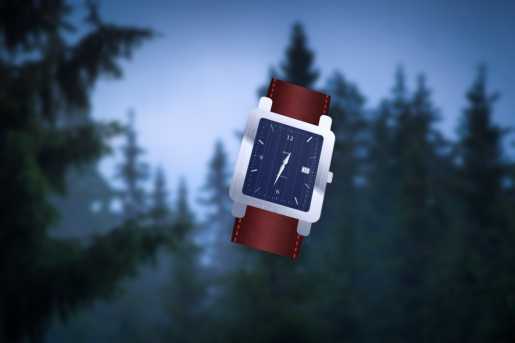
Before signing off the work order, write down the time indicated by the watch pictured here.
12:32
